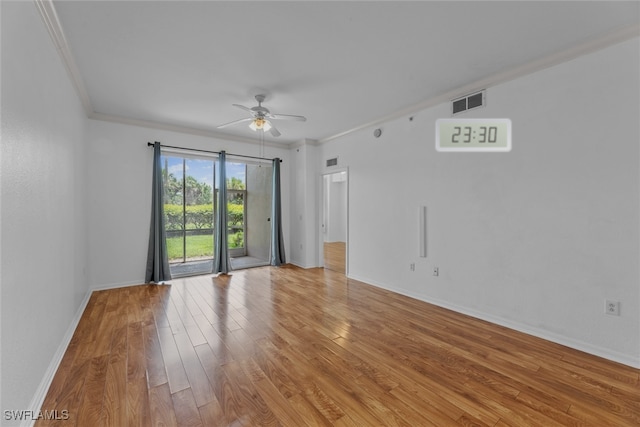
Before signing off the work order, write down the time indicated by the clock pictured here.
23:30
